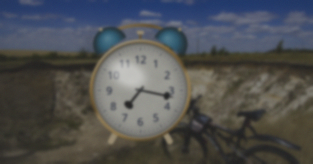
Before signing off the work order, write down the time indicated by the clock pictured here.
7:17
